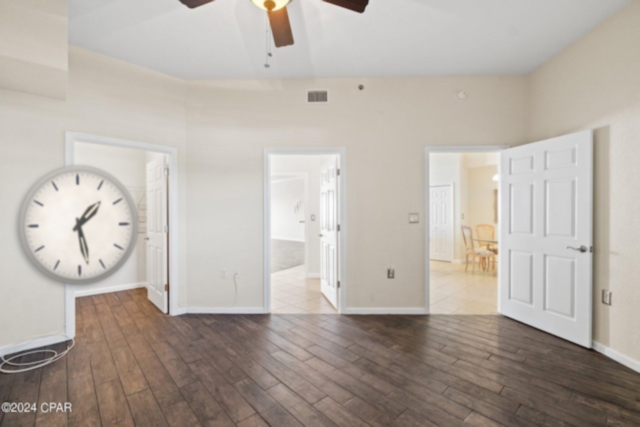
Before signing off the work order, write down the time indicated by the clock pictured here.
1:28
